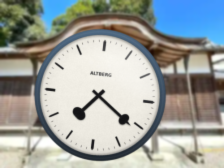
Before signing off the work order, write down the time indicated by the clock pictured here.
7:21
